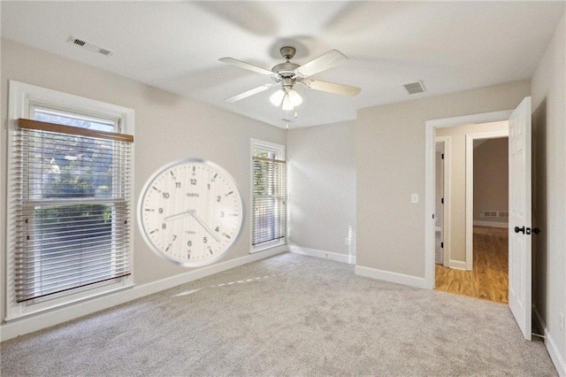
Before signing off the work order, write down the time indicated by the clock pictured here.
8:22
